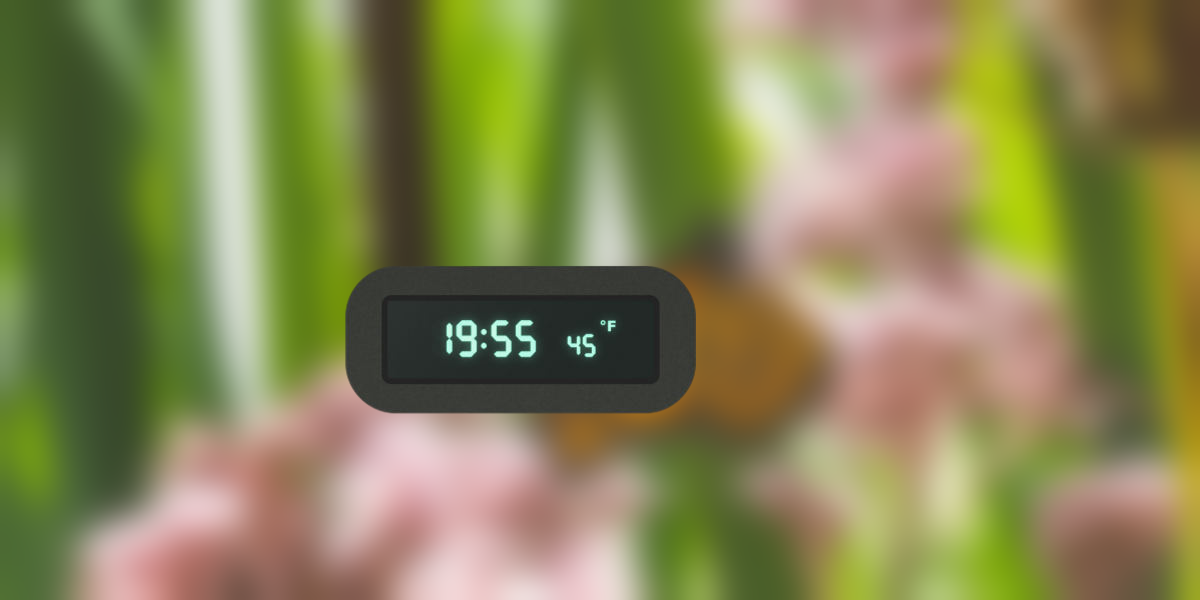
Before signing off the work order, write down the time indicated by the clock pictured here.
19:55
